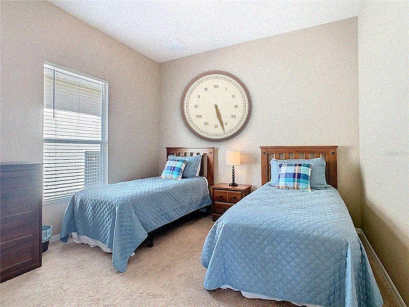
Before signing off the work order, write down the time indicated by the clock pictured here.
5:27
